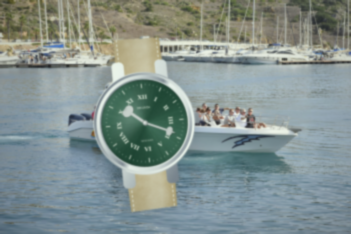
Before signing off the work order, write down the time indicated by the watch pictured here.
10:19
